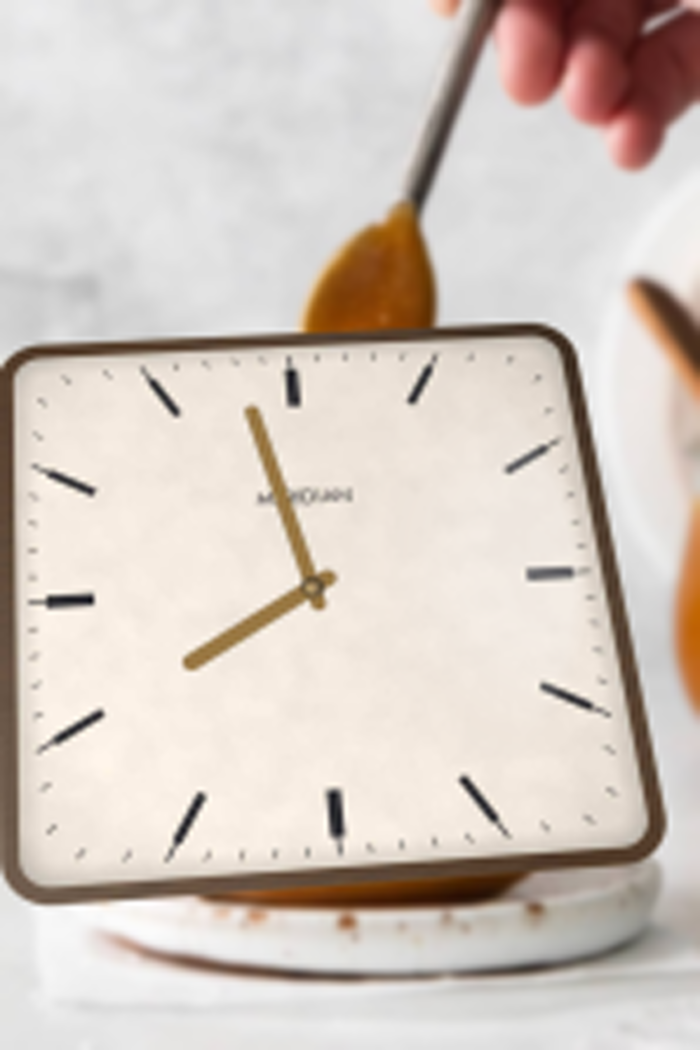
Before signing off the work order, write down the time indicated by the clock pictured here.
7:58
